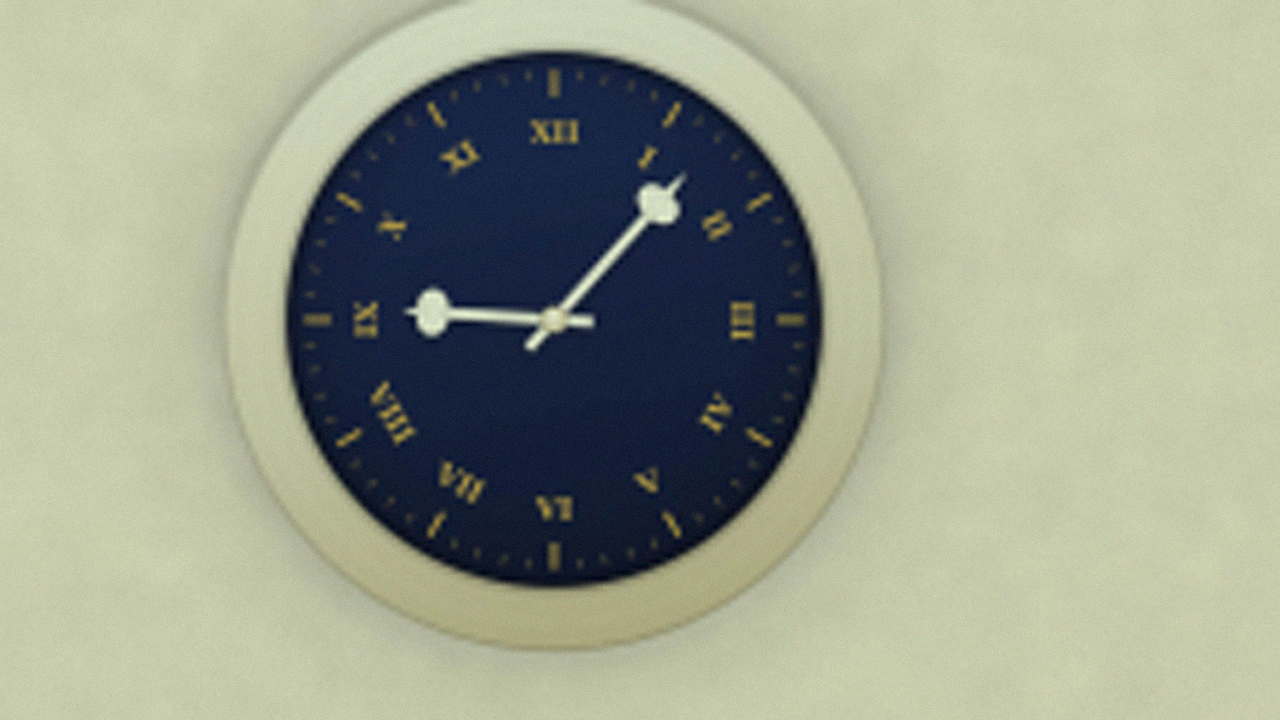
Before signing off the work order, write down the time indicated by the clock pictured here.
9:07
